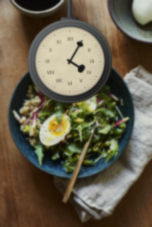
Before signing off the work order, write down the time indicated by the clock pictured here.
4:05
